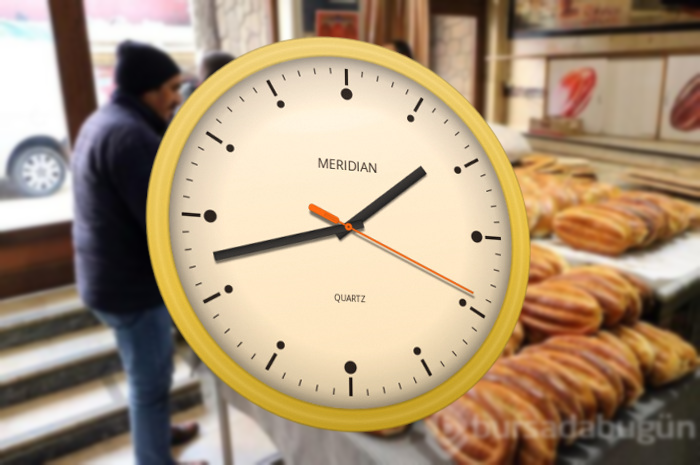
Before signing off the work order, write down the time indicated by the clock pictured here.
1:42:19
